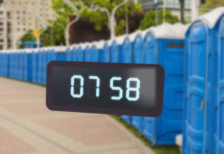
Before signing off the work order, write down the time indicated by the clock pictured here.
7:58
